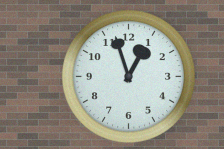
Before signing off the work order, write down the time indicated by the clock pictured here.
12:57
